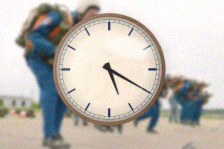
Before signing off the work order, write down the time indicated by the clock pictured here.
5:20
